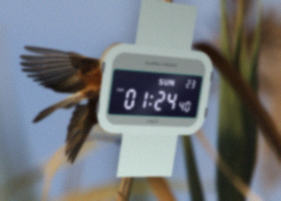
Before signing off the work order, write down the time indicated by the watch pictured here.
1:24
